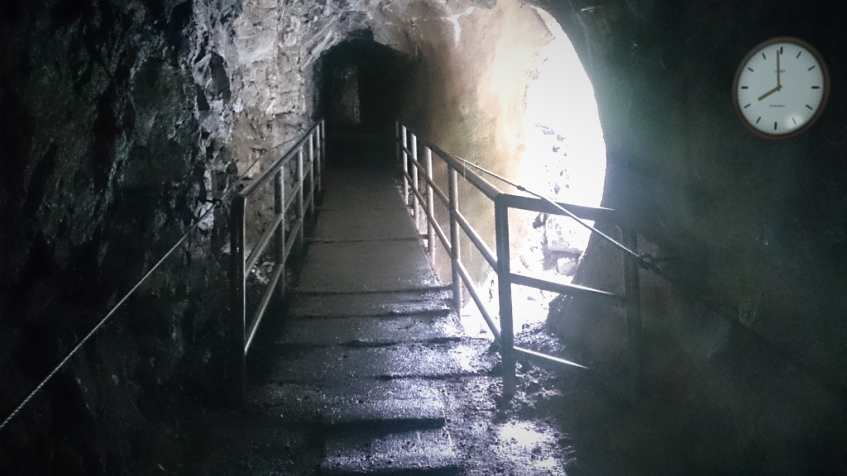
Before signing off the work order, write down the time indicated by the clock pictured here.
7:59
